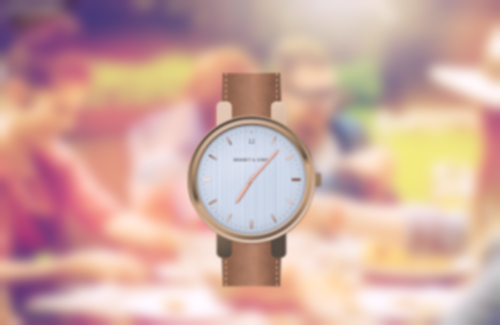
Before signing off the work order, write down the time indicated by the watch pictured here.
7:07
